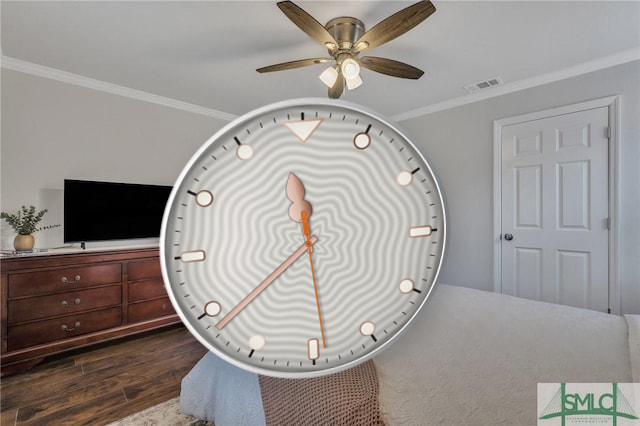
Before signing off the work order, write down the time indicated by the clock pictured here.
11:38:29
